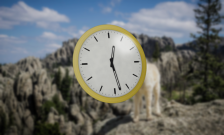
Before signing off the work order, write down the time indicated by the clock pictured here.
12:28
